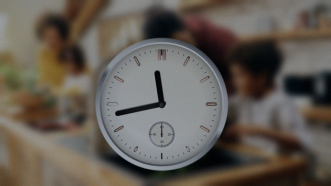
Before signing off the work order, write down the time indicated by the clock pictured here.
11:43
